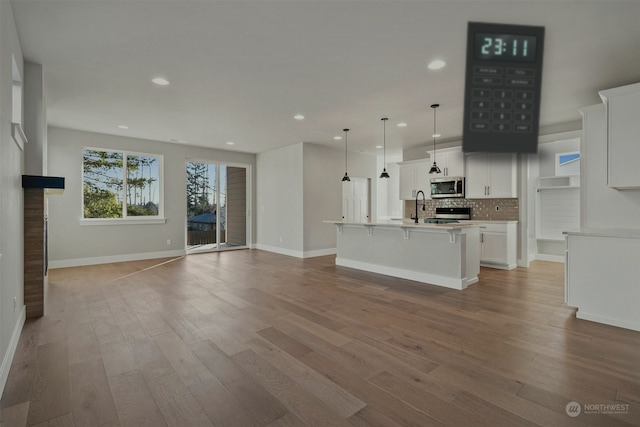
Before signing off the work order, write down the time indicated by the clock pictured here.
23:11
